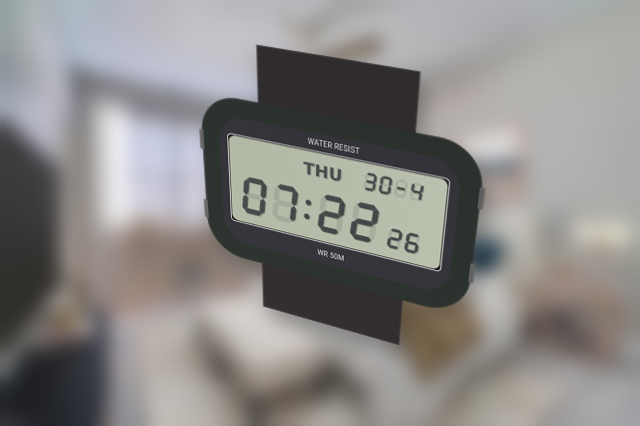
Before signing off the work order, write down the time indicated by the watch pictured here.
7:22:26
